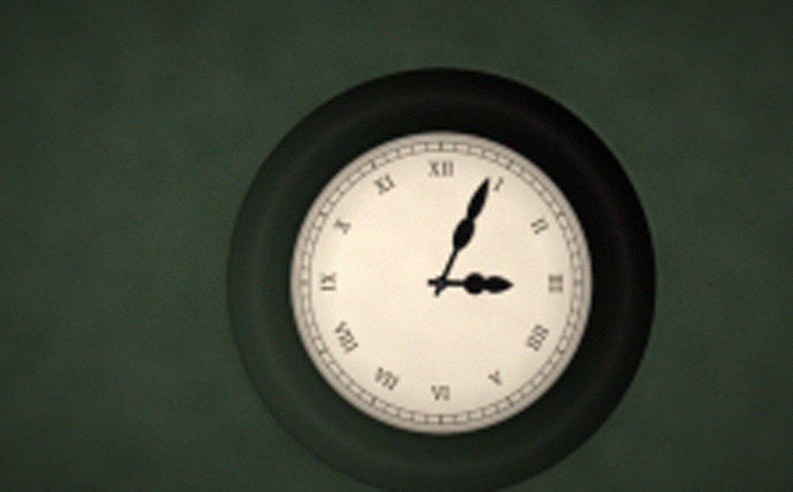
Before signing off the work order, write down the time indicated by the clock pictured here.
3:04
